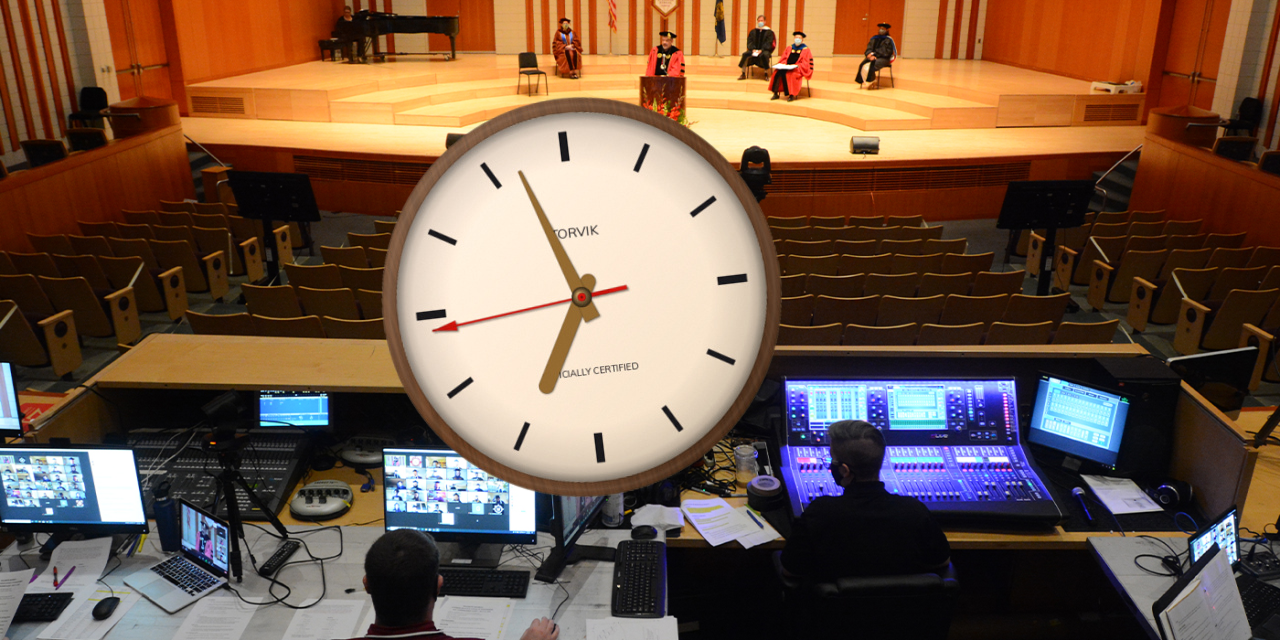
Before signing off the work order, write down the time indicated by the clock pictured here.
6:56:44
